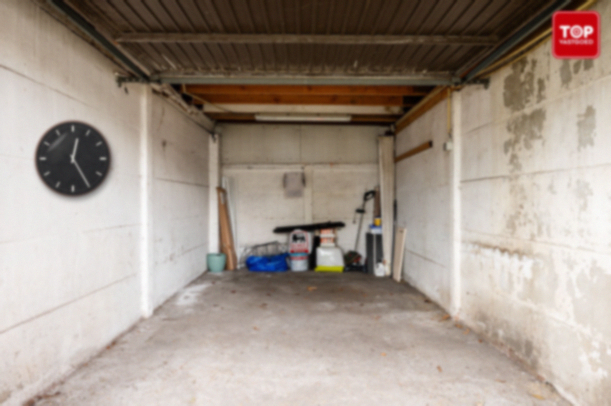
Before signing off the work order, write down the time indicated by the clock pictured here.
12:25
